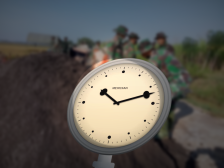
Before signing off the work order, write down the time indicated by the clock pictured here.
10:12
